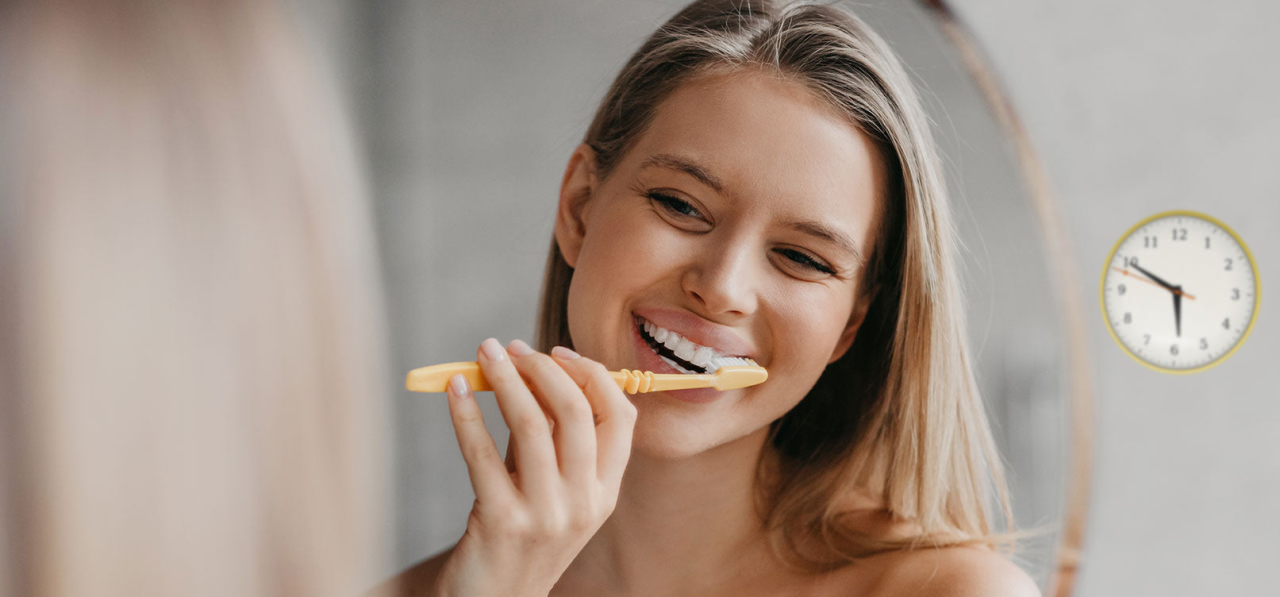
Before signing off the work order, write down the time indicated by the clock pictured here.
5:49:48
